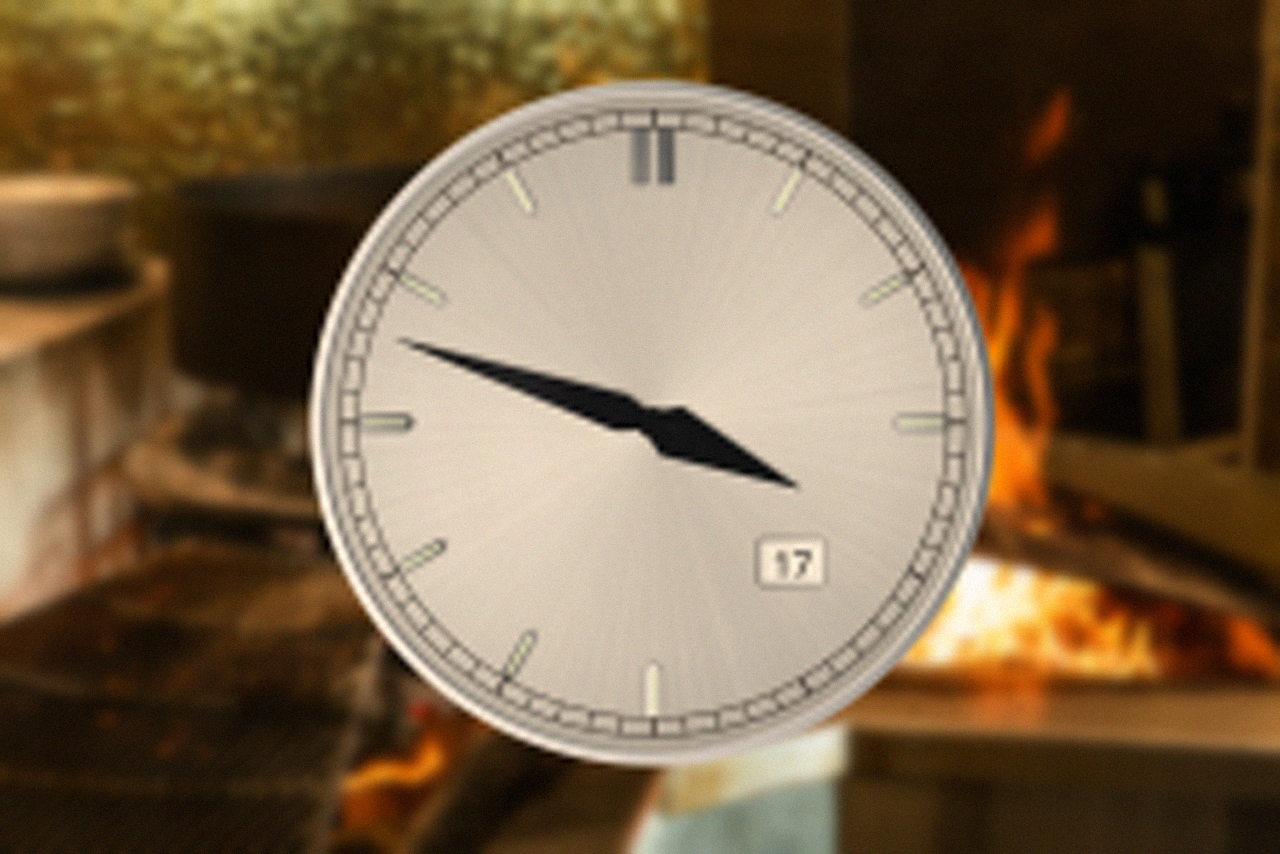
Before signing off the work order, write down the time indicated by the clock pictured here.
3:48
